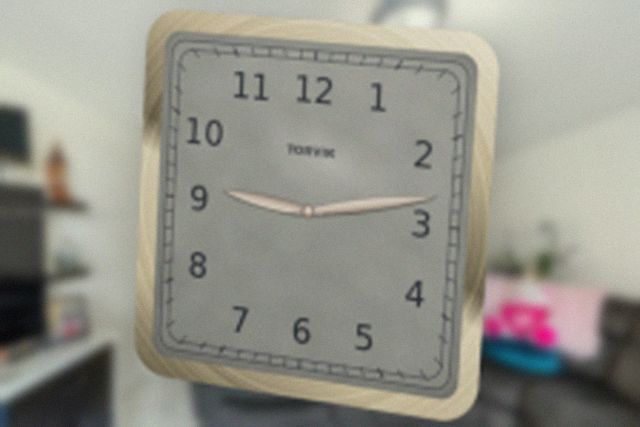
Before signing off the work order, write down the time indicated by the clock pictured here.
9:13
